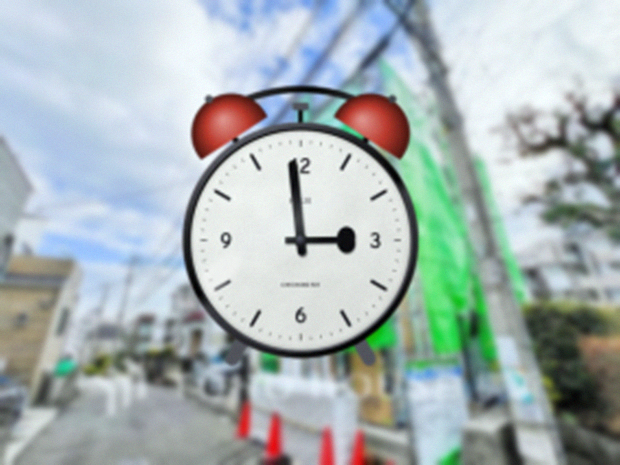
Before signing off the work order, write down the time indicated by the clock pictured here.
2:59
